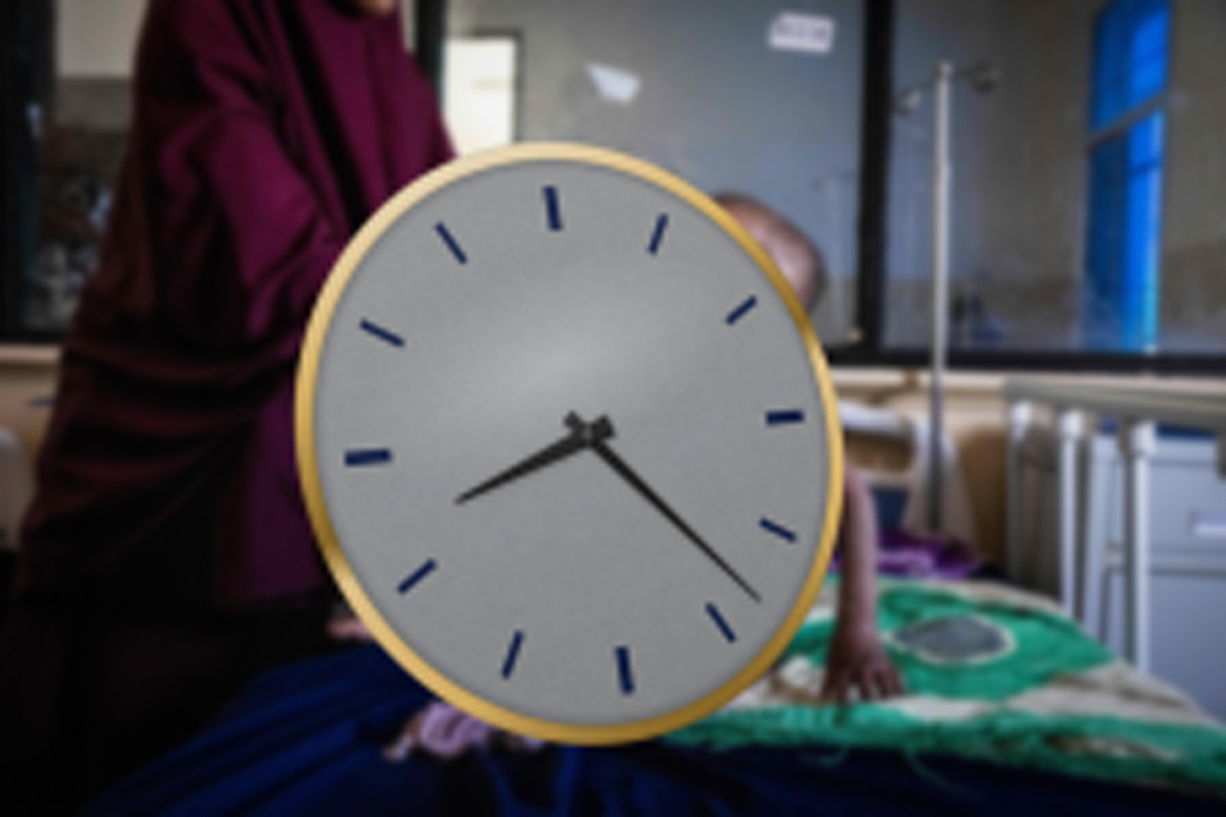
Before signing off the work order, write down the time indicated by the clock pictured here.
8:23
